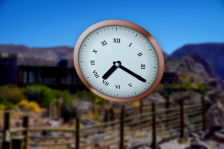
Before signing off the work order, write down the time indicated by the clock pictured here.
7:20
